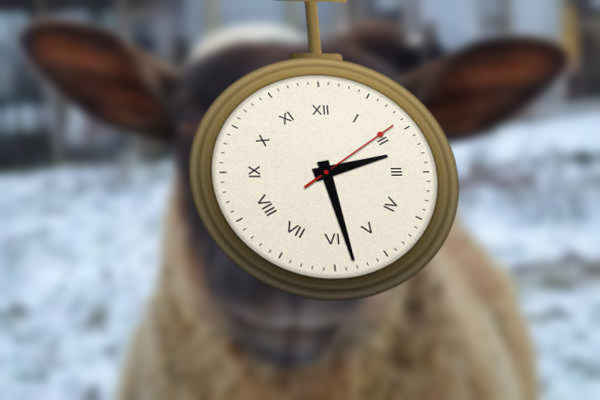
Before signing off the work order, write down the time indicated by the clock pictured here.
2:28:09
